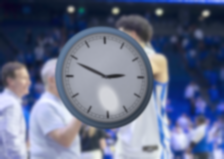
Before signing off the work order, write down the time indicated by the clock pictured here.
2:49
